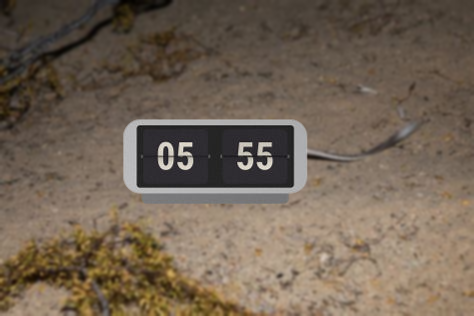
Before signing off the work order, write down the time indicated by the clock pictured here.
5:55
